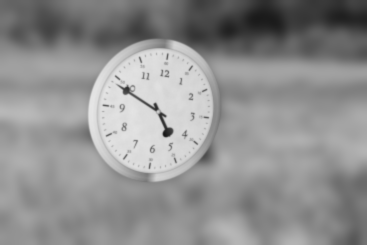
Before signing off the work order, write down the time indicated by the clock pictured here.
4:49
